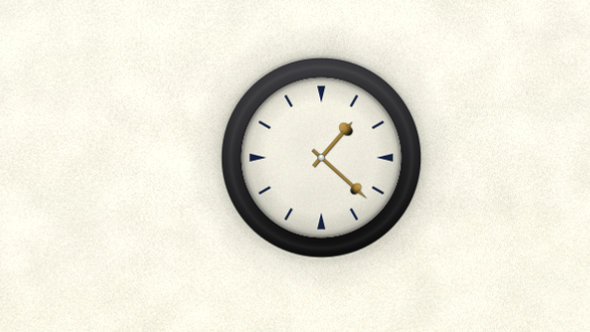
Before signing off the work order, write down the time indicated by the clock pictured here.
1:22
